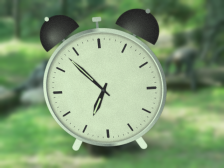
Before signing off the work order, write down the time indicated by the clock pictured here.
6:53
